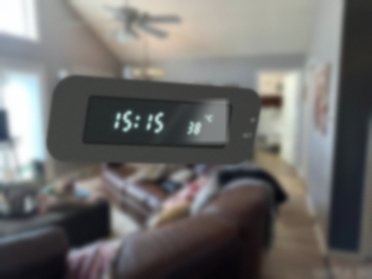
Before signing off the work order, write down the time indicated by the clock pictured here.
15:15
